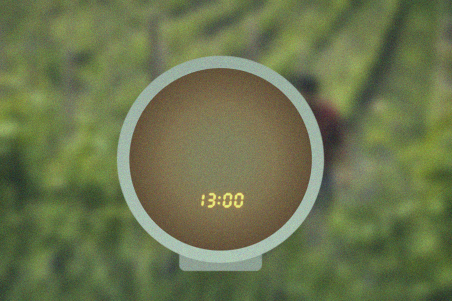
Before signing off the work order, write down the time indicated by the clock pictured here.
13:00
